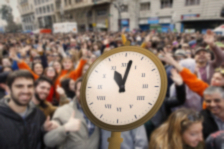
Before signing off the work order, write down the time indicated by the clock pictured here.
11:02
